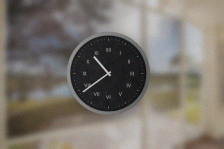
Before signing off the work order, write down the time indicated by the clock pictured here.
10:39
